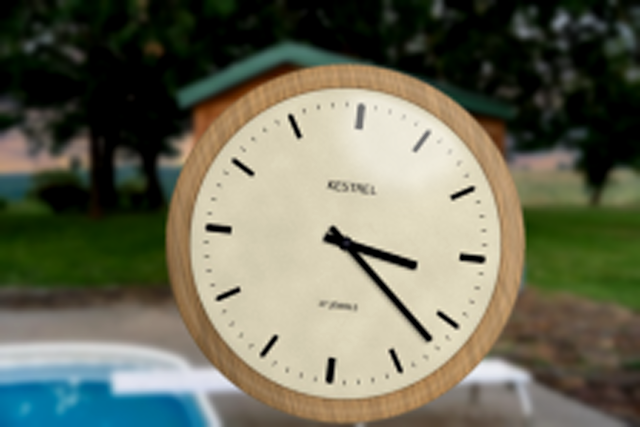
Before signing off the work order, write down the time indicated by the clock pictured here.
3:22
